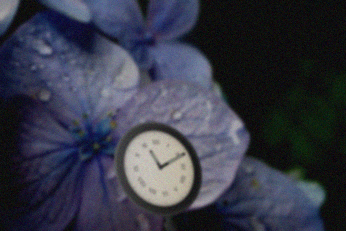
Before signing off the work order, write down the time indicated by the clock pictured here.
11:11
